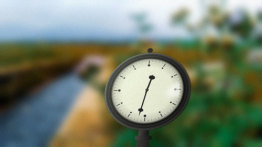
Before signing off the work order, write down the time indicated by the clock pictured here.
12:32
